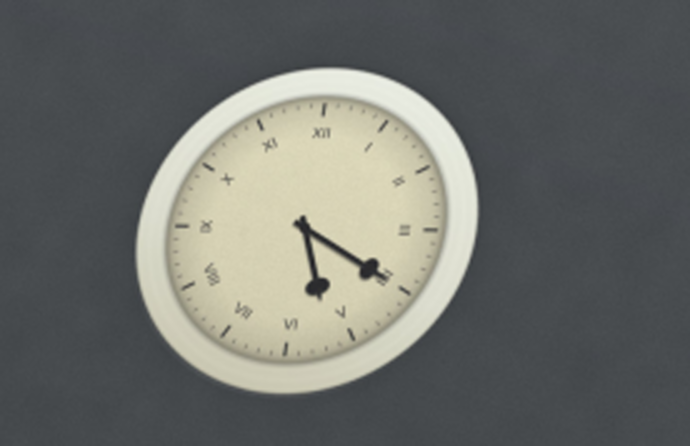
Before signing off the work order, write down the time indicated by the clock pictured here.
5:20
